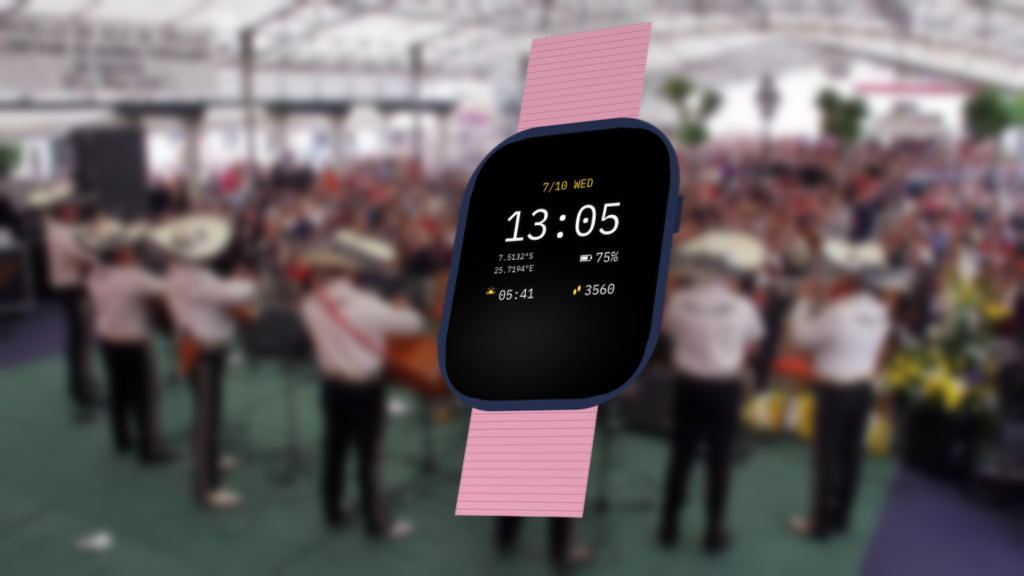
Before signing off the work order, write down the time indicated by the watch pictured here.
13:05
